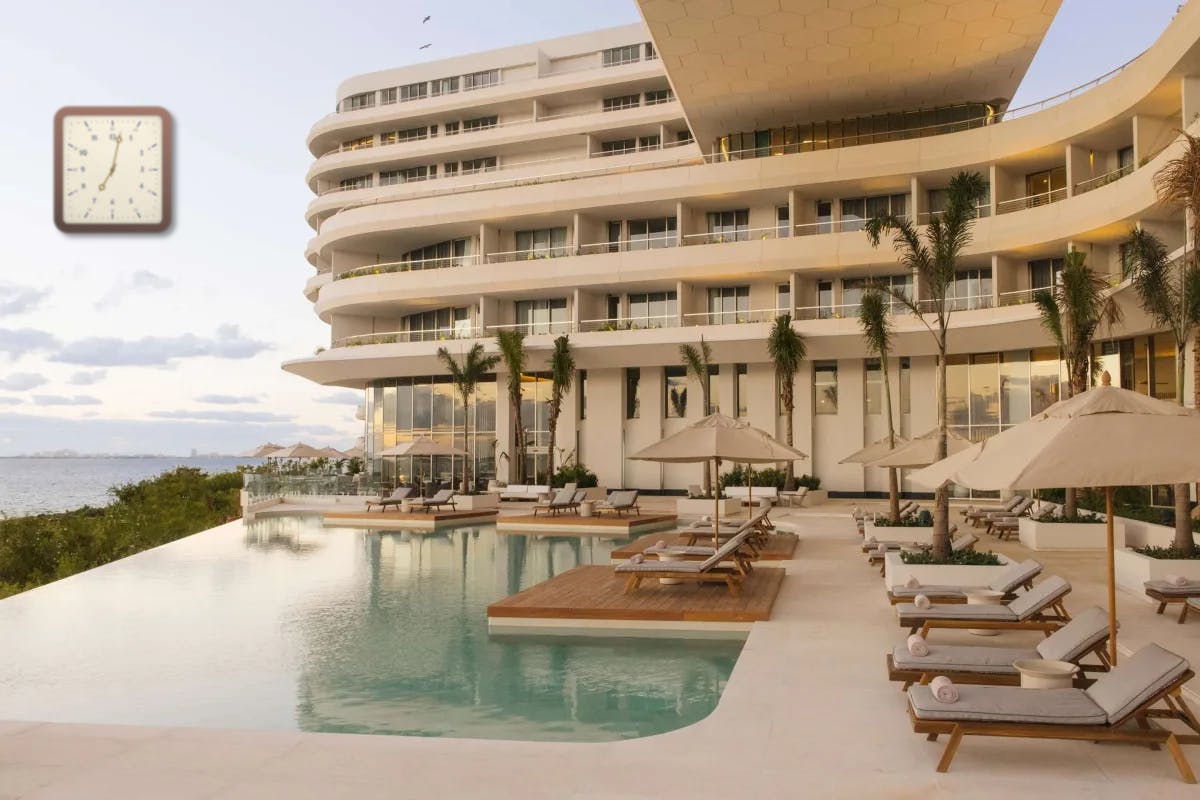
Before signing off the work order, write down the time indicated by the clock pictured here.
7:02
